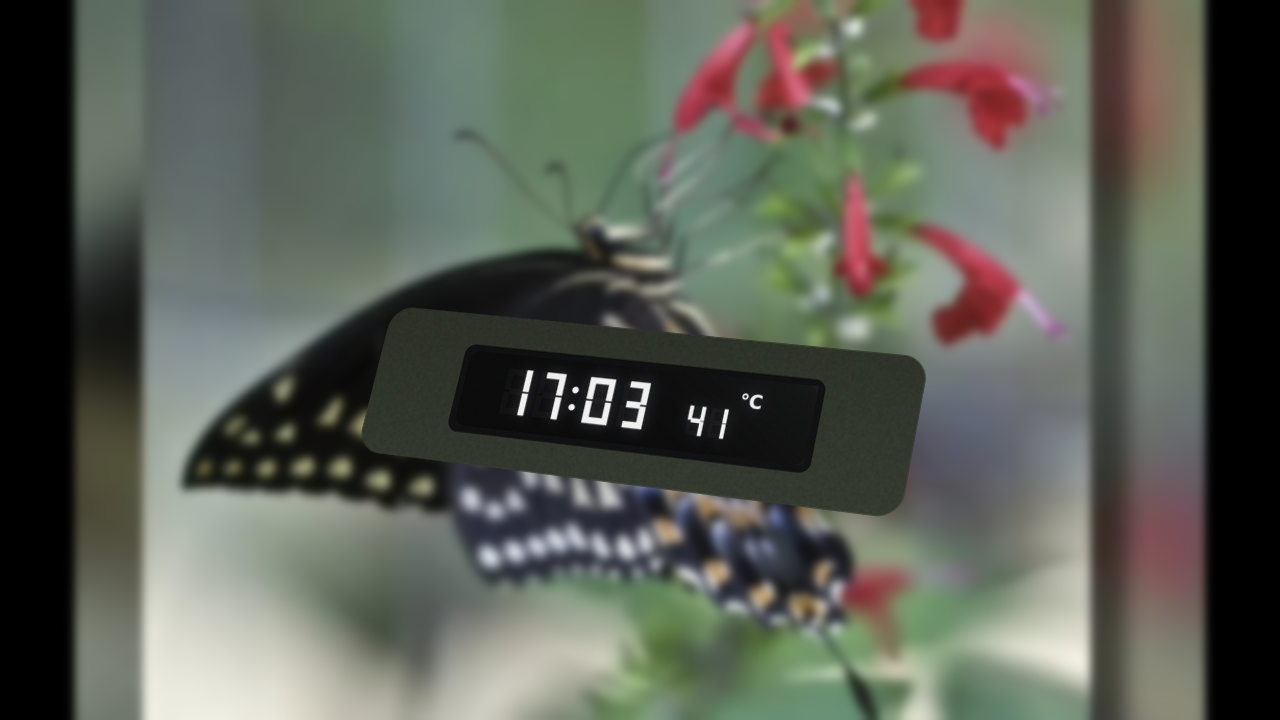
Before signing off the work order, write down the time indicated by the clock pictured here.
17:03
